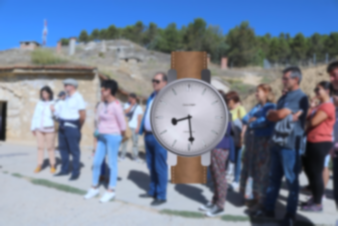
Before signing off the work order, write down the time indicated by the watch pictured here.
8:29
